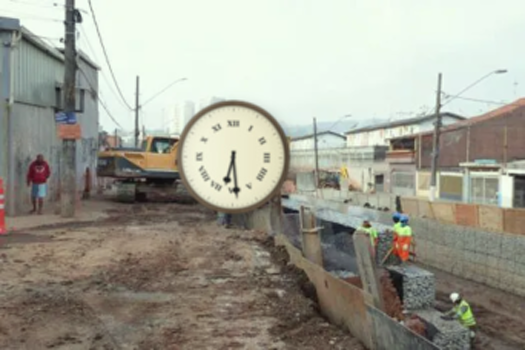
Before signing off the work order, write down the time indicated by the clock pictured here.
6:29
